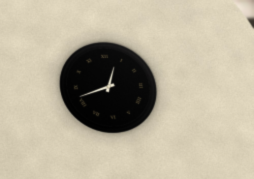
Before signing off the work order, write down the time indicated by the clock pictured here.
12:42
